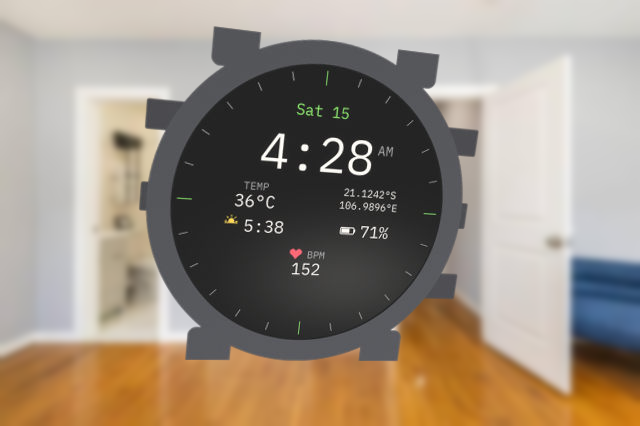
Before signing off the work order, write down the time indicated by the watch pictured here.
4:28
